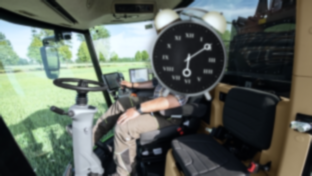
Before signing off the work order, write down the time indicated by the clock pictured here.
6:09
